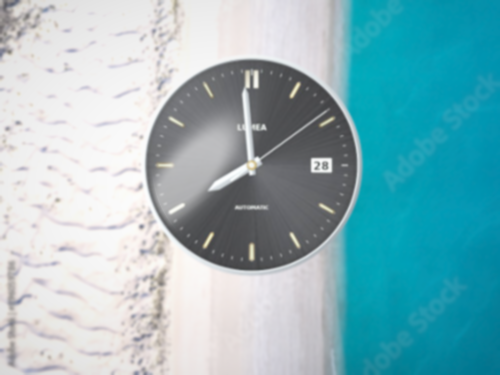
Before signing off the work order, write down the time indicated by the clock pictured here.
7:59:09
